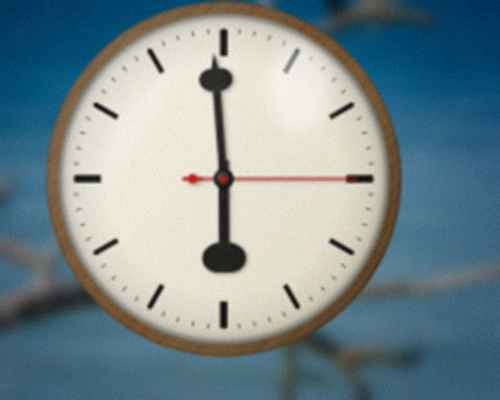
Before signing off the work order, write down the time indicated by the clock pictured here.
5:59:15
